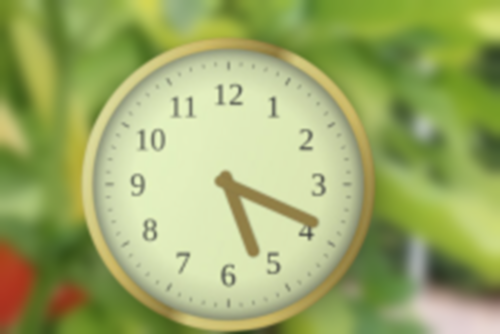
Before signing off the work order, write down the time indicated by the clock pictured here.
5:19
